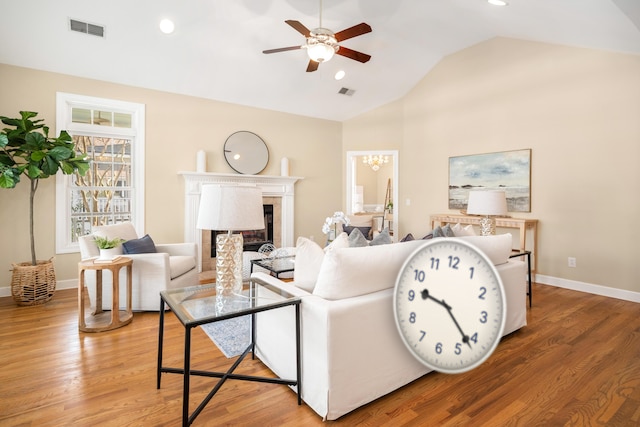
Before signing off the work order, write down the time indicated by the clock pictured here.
9:22
